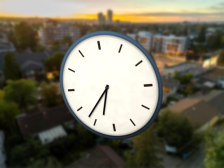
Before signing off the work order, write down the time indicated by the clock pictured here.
6:37
